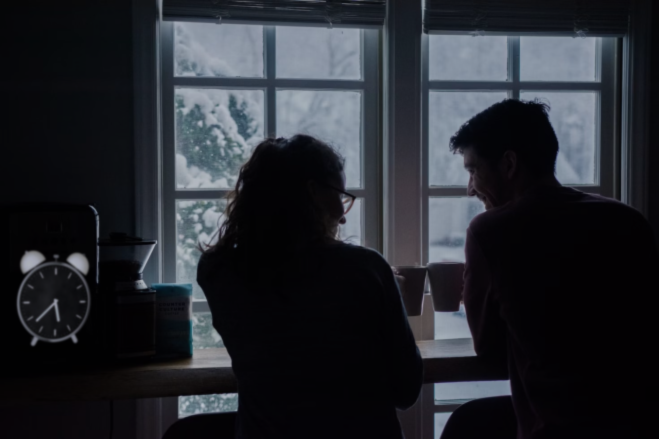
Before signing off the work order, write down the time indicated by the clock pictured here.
5:38
